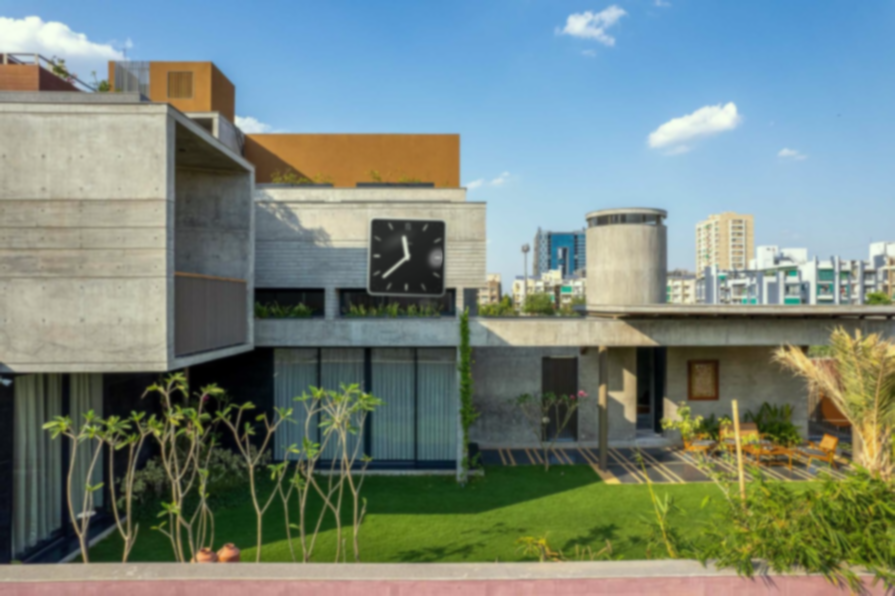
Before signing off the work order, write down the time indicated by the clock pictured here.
11:38
